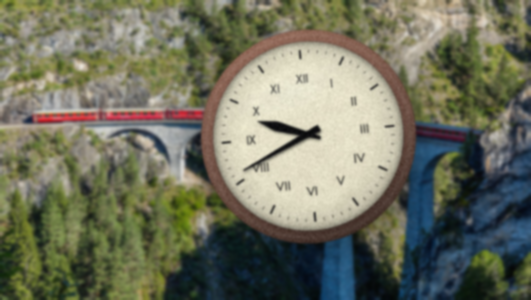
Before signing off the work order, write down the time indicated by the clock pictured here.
9:41
